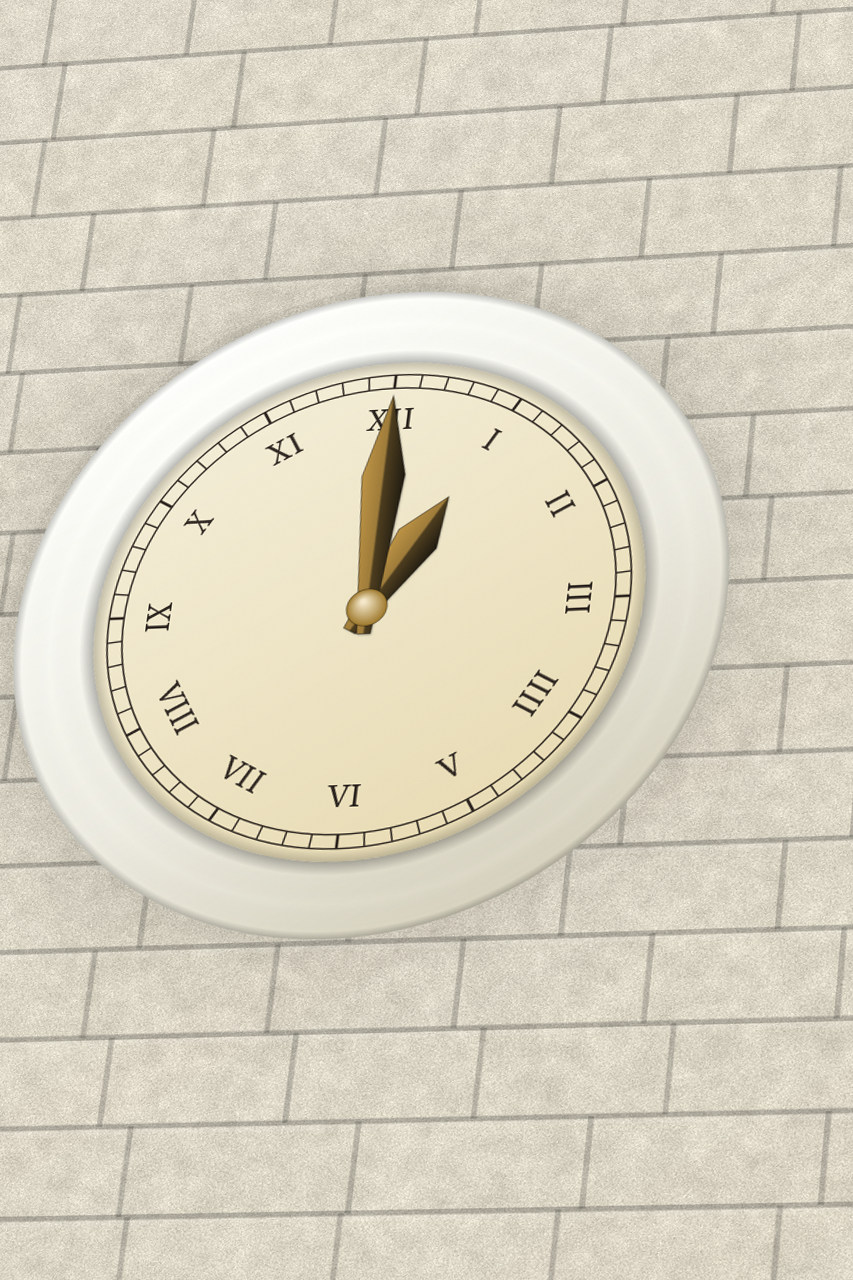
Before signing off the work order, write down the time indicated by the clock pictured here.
1:00
